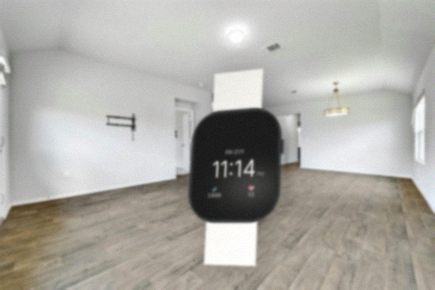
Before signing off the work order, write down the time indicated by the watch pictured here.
11:14
